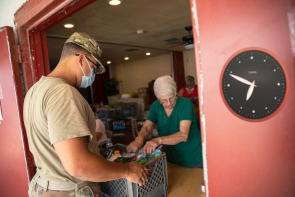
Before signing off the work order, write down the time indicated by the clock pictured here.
6:49
